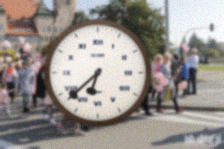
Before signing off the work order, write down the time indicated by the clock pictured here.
6:38
